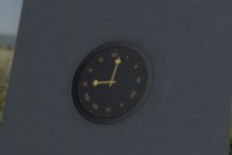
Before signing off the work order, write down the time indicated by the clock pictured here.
9:02
